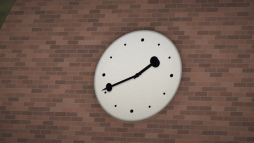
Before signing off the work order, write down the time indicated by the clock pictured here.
1:41
